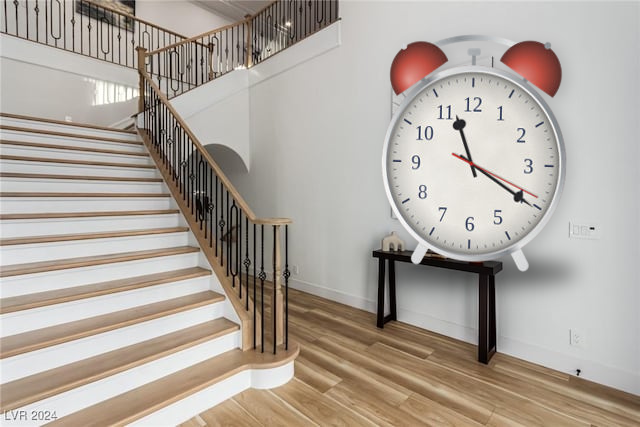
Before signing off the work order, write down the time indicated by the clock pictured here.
11:20:19
